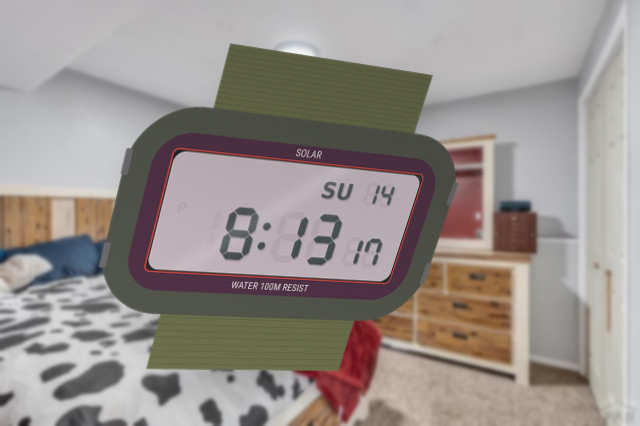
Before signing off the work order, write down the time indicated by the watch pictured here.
8:13:17
